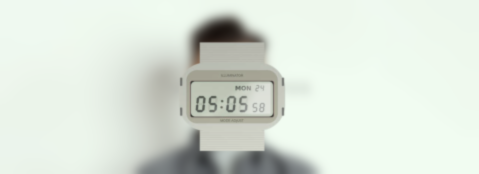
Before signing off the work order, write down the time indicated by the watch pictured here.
5:05:58
